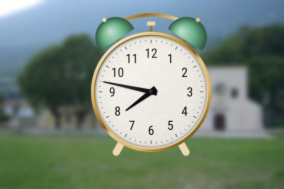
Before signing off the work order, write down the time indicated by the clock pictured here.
7:47
